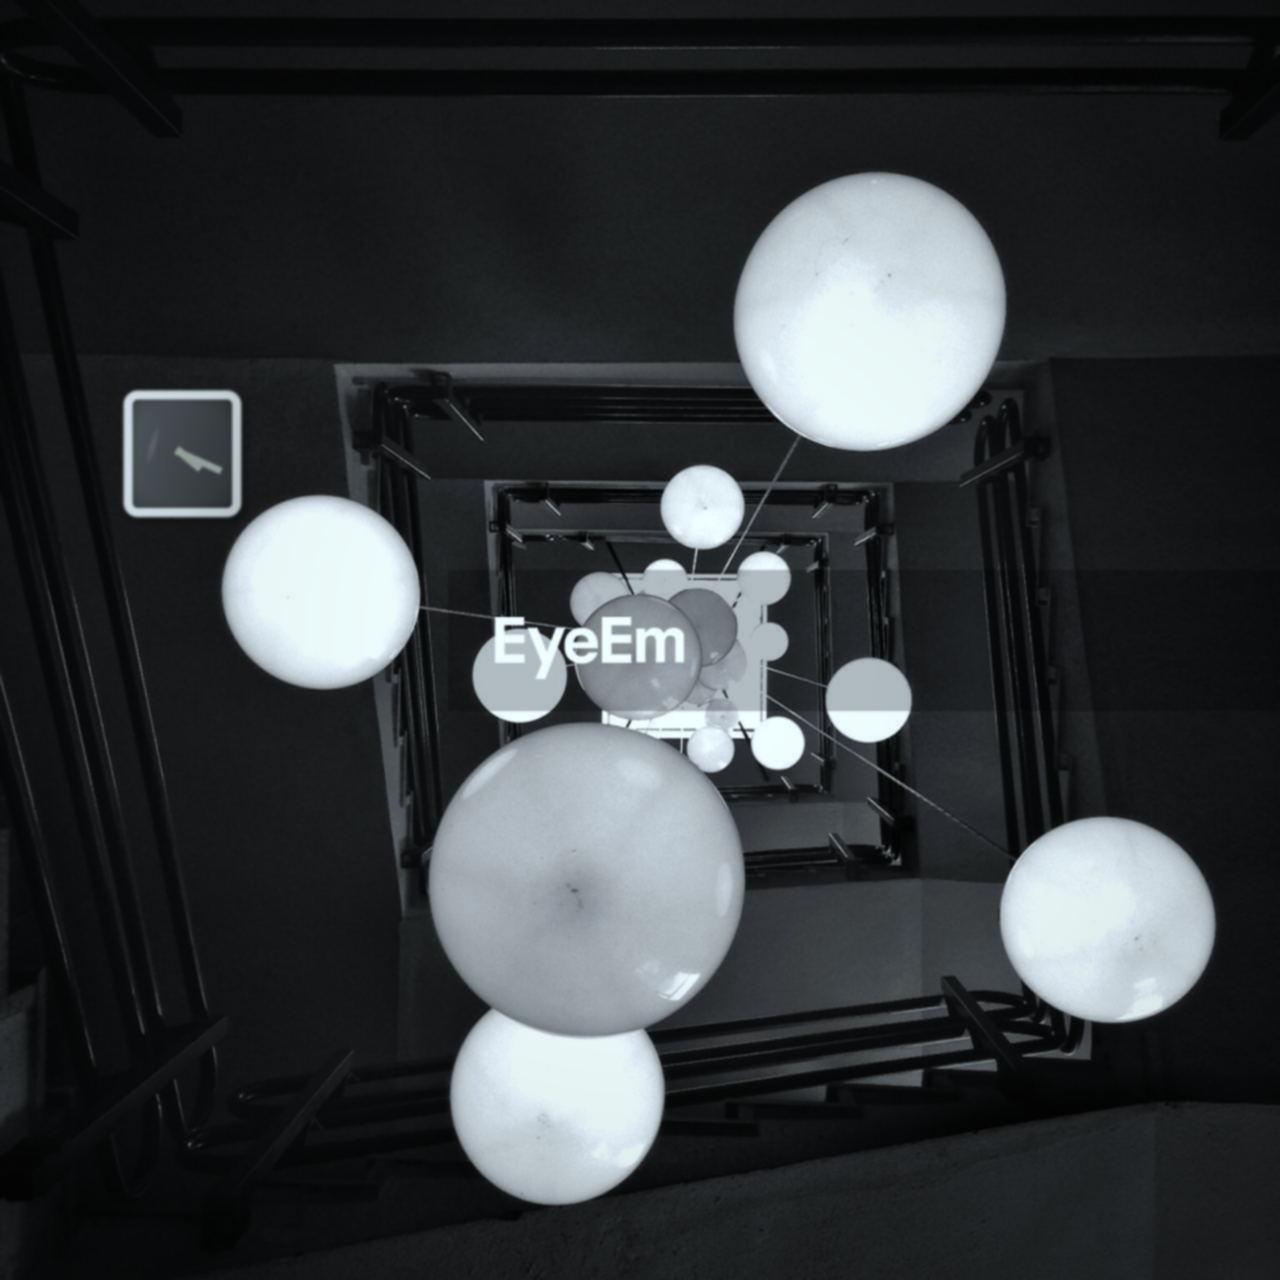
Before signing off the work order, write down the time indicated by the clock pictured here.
4:19
